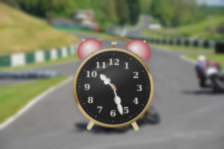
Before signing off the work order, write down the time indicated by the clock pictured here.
10:27
